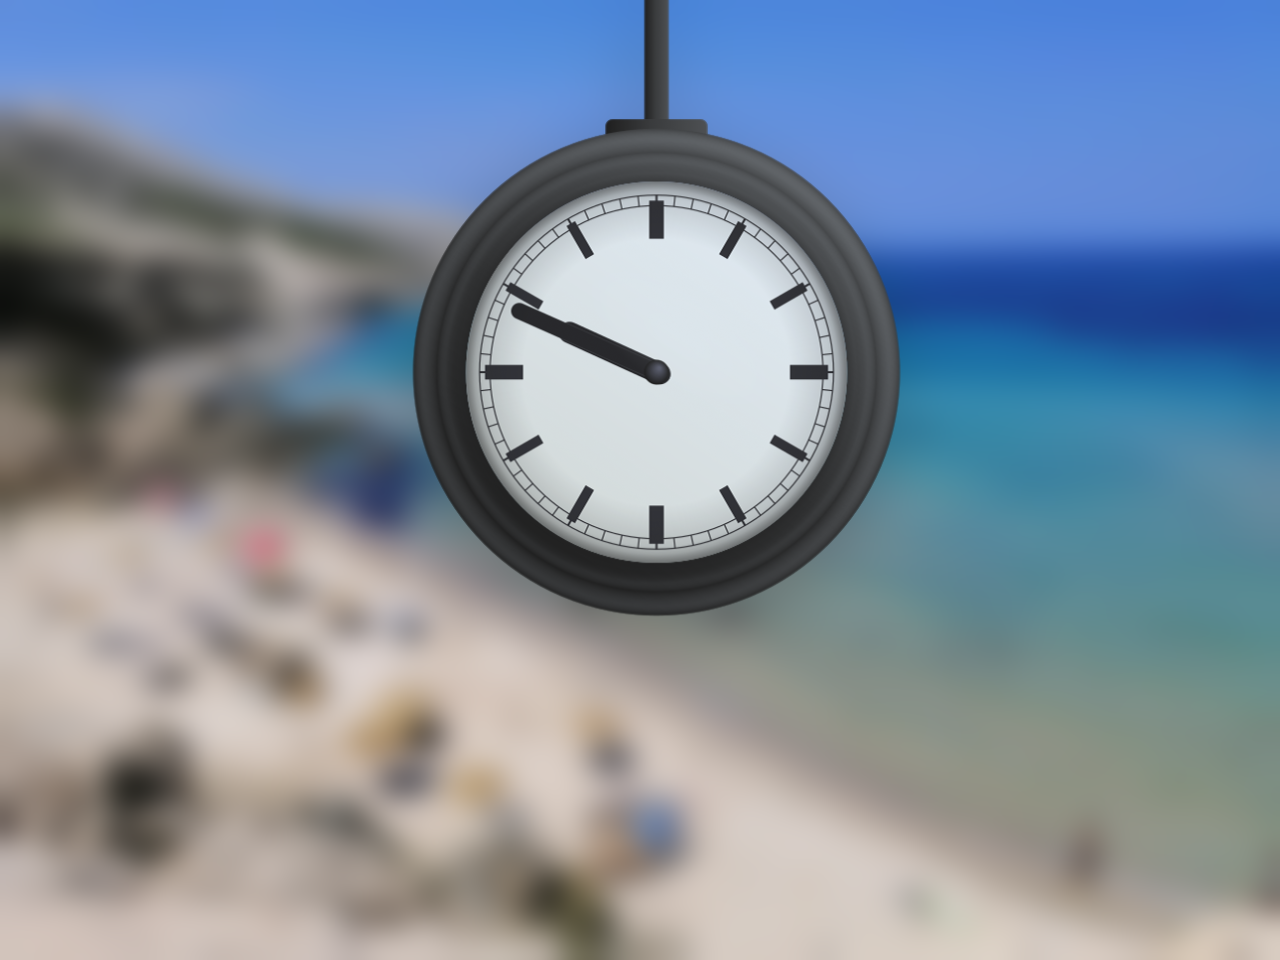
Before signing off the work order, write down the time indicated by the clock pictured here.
9:49
